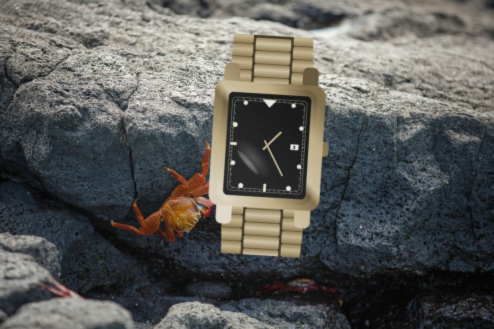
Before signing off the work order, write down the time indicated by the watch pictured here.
1:25
